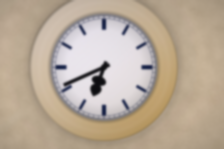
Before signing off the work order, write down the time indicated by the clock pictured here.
6:41
